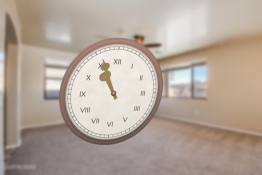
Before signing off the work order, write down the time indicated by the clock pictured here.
10:56
